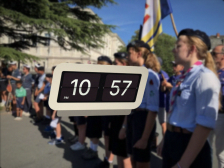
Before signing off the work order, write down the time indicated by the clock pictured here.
10:57
